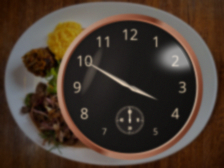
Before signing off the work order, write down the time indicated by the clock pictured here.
3:50
